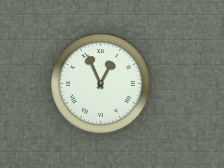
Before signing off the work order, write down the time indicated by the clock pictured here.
12:56
